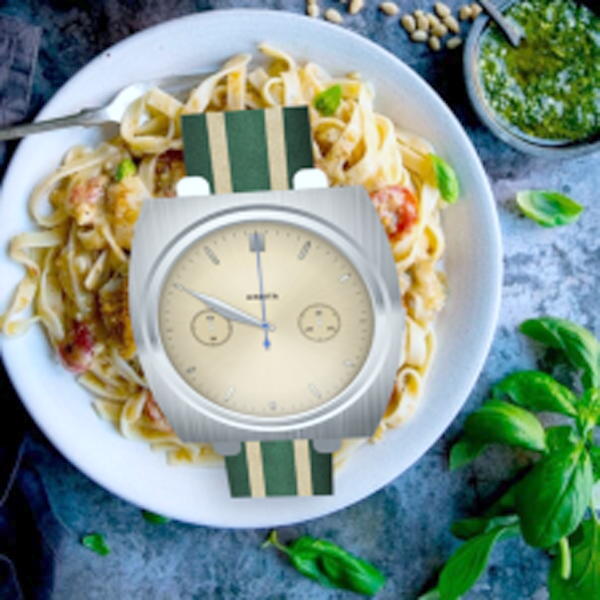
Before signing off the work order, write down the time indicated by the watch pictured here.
9:50
